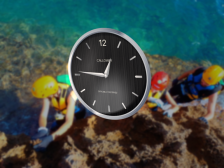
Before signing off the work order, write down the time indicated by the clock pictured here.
12:46
